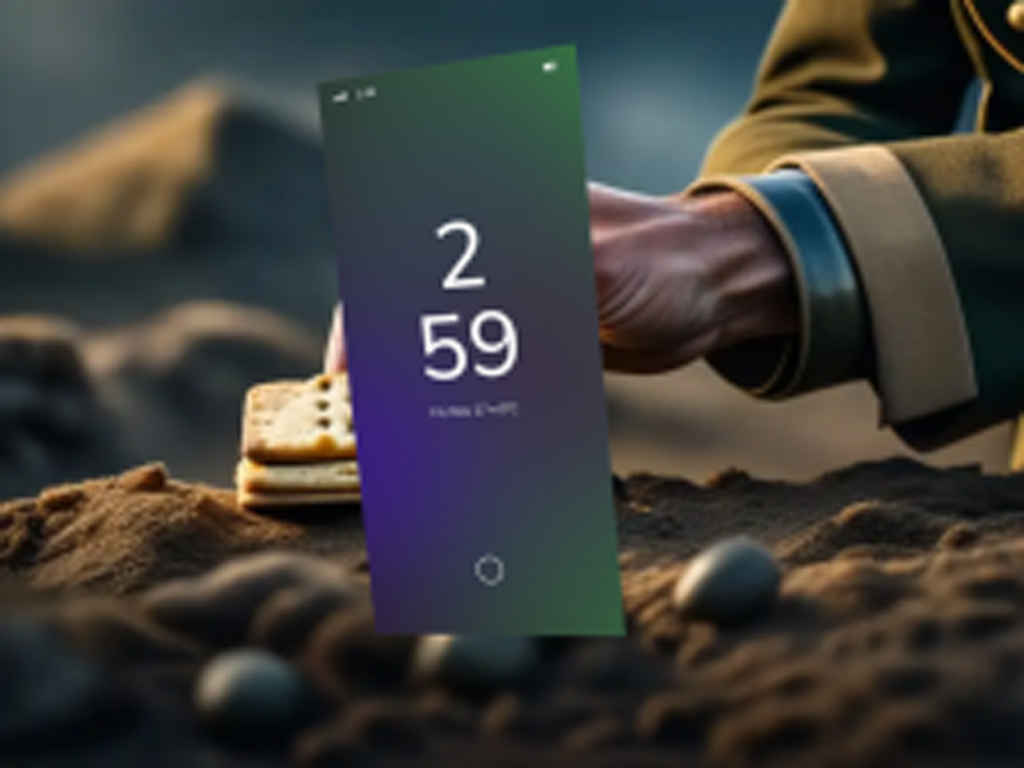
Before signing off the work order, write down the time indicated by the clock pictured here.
2:59
